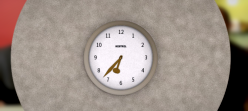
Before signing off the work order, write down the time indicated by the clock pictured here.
6:37
